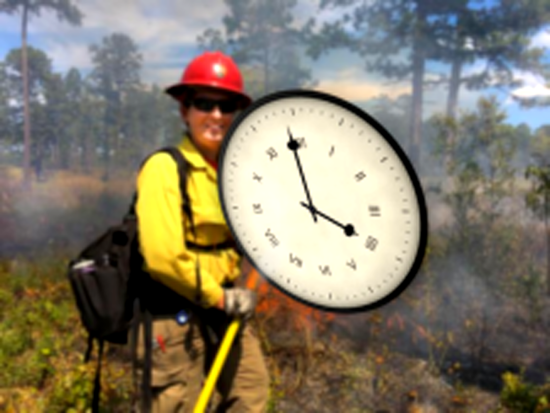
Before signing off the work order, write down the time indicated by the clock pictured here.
3:59
